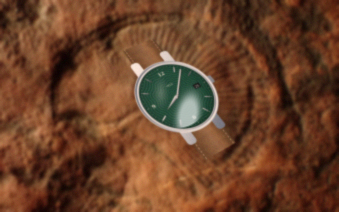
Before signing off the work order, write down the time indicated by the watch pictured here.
8:07
